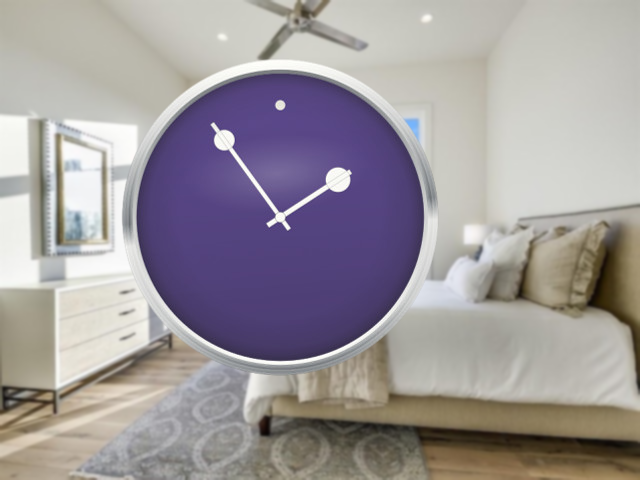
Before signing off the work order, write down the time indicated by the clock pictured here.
1:54
